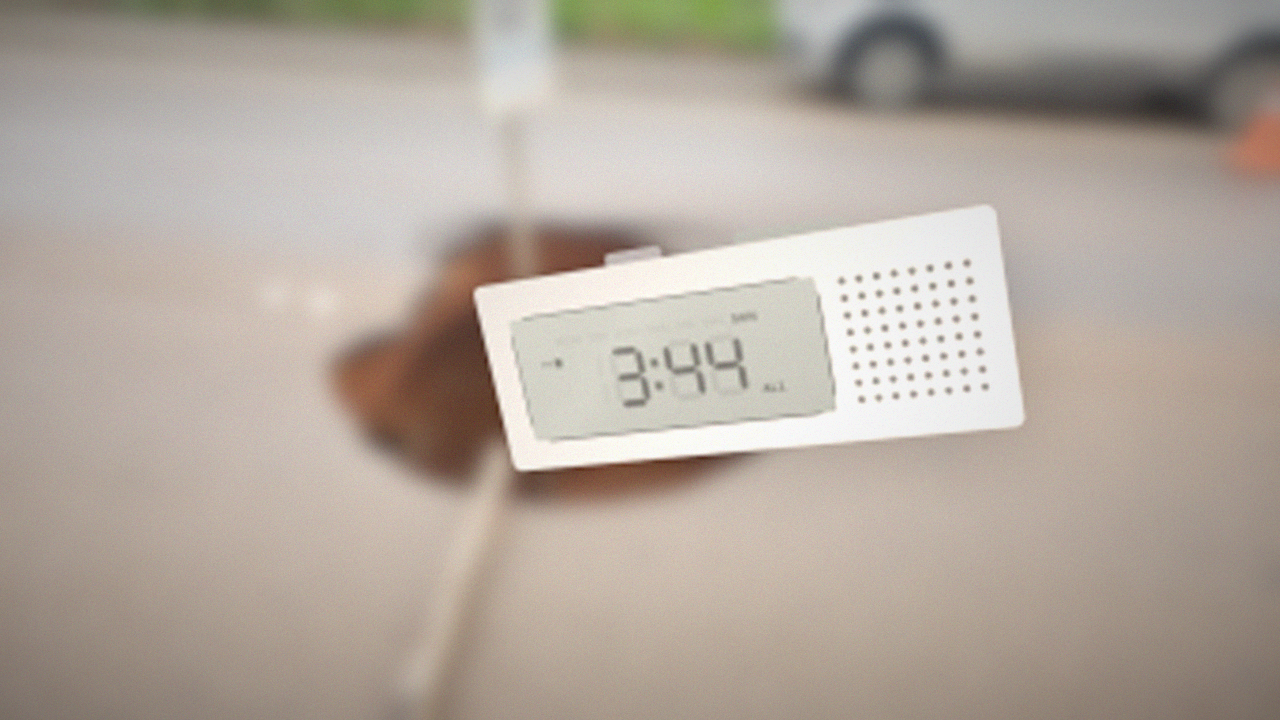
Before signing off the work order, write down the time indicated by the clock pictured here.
3:44
